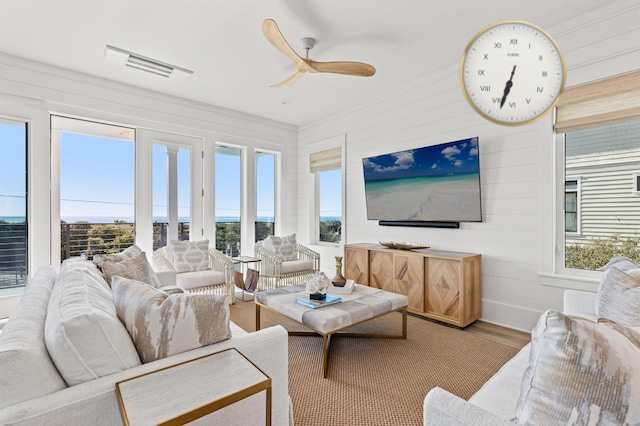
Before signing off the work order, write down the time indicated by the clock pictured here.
6:33
